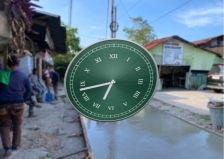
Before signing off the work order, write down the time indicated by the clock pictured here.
6:43
